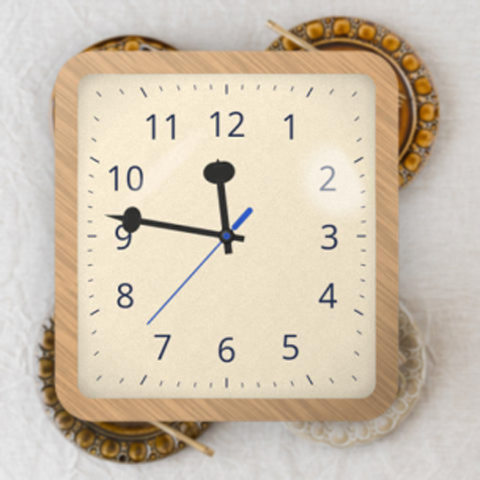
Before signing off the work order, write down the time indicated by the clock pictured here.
11:46:37
